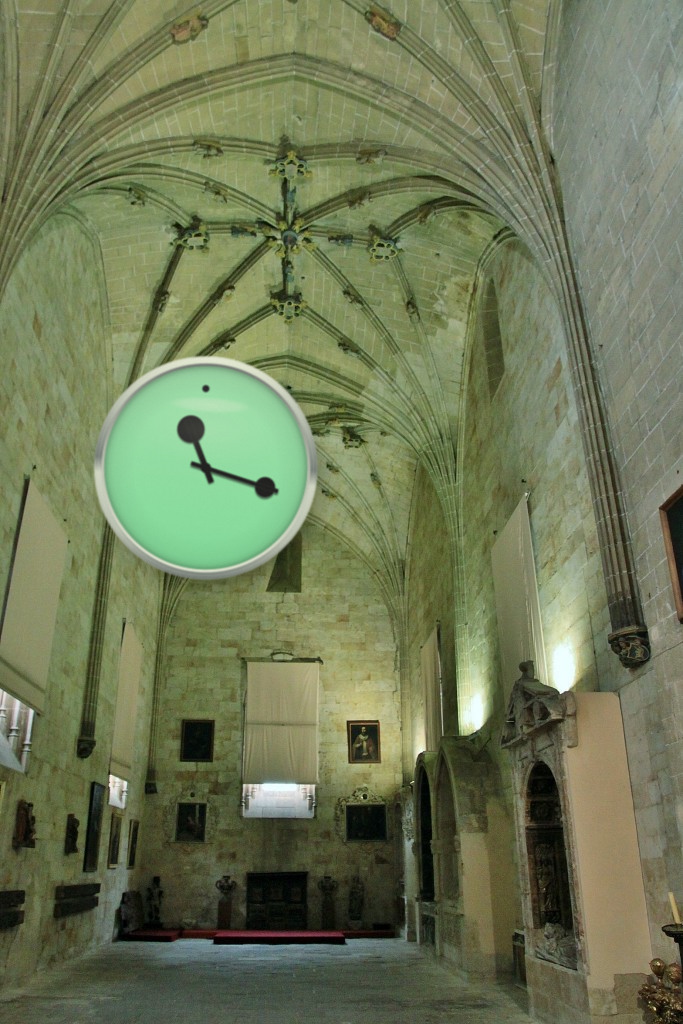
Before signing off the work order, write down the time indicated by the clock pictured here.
11:18
